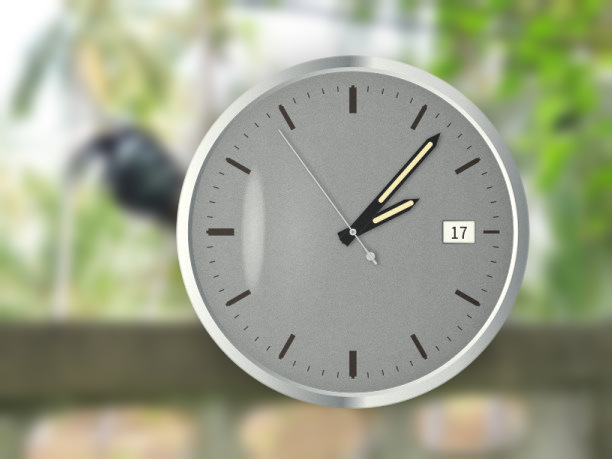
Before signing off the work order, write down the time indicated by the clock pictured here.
2:06:54
